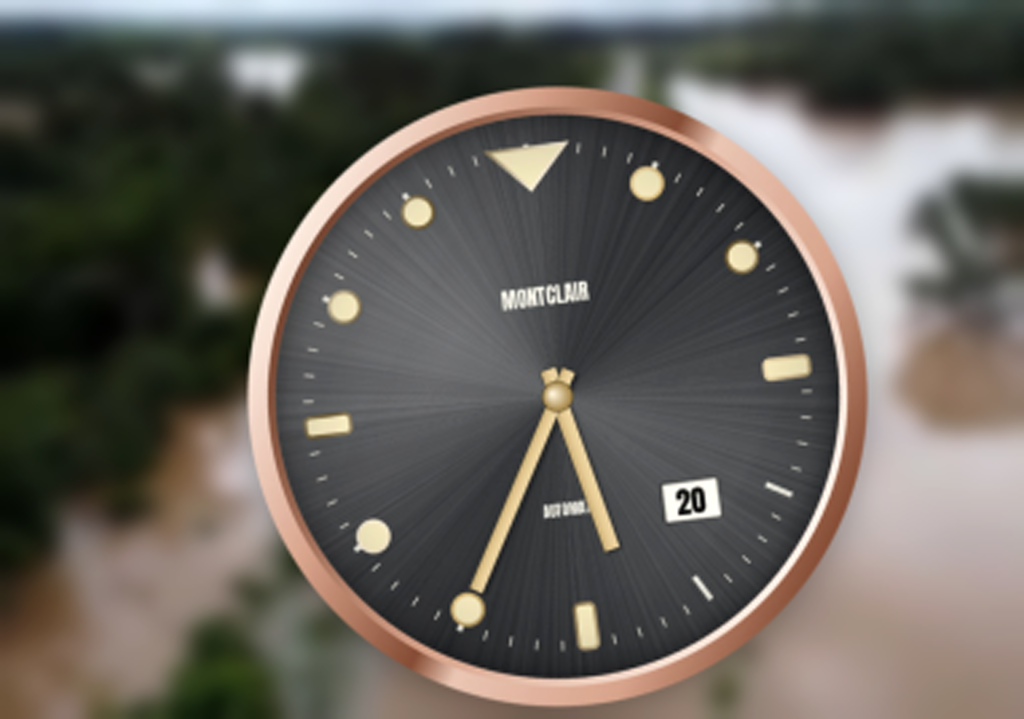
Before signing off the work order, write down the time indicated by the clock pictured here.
5:35
